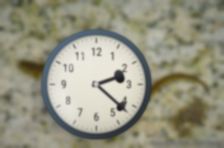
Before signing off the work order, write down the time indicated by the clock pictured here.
2:22
